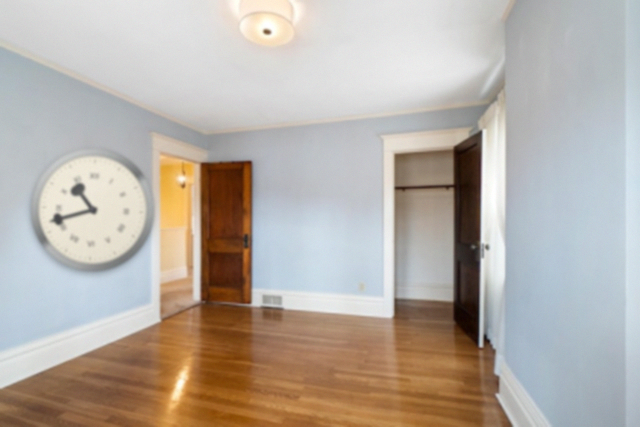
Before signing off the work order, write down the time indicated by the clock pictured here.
10:42
